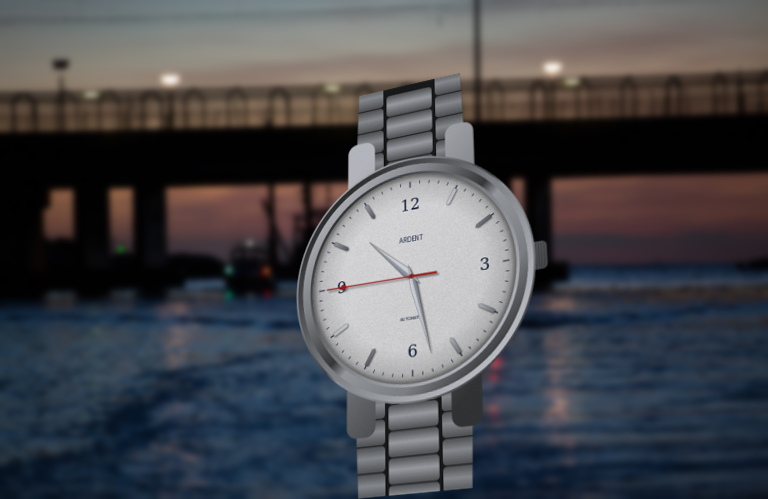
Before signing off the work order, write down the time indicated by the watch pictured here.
10:27:45
